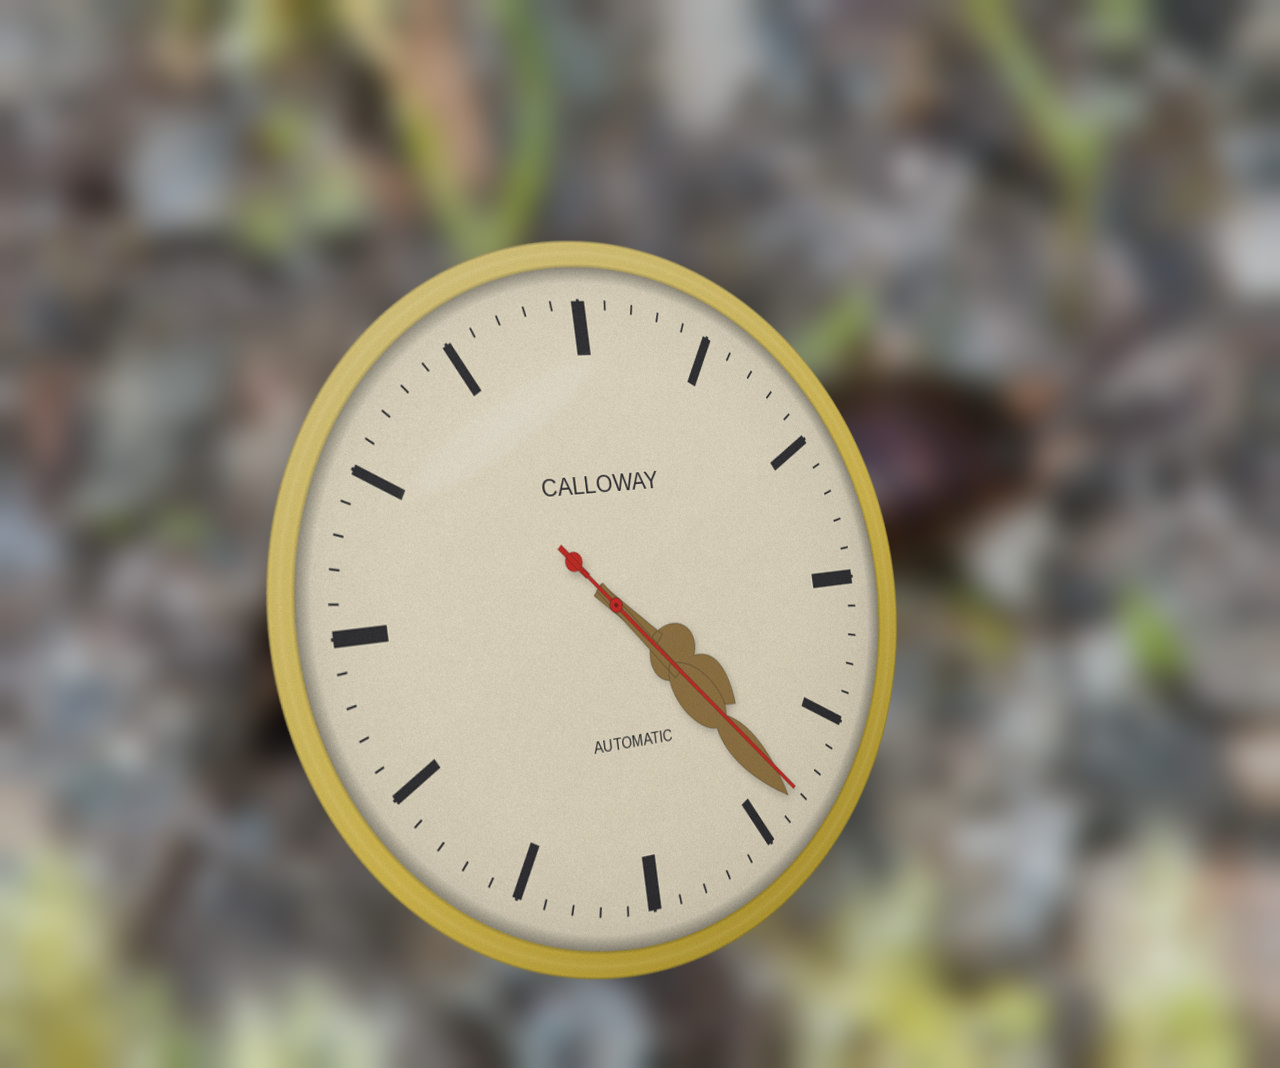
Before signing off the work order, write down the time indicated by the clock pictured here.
4:23:23
